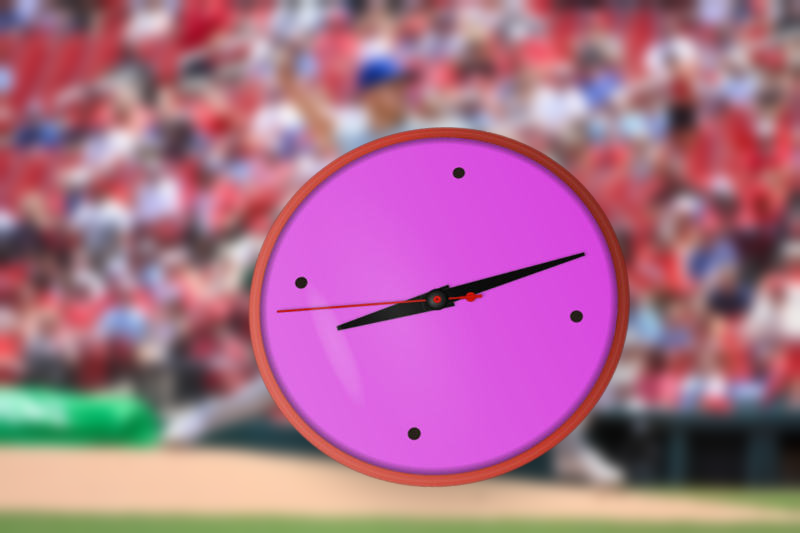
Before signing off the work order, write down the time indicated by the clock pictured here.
8:10:43
